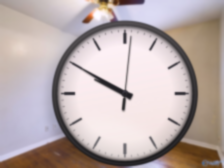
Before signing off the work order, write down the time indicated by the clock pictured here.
9:50:01
